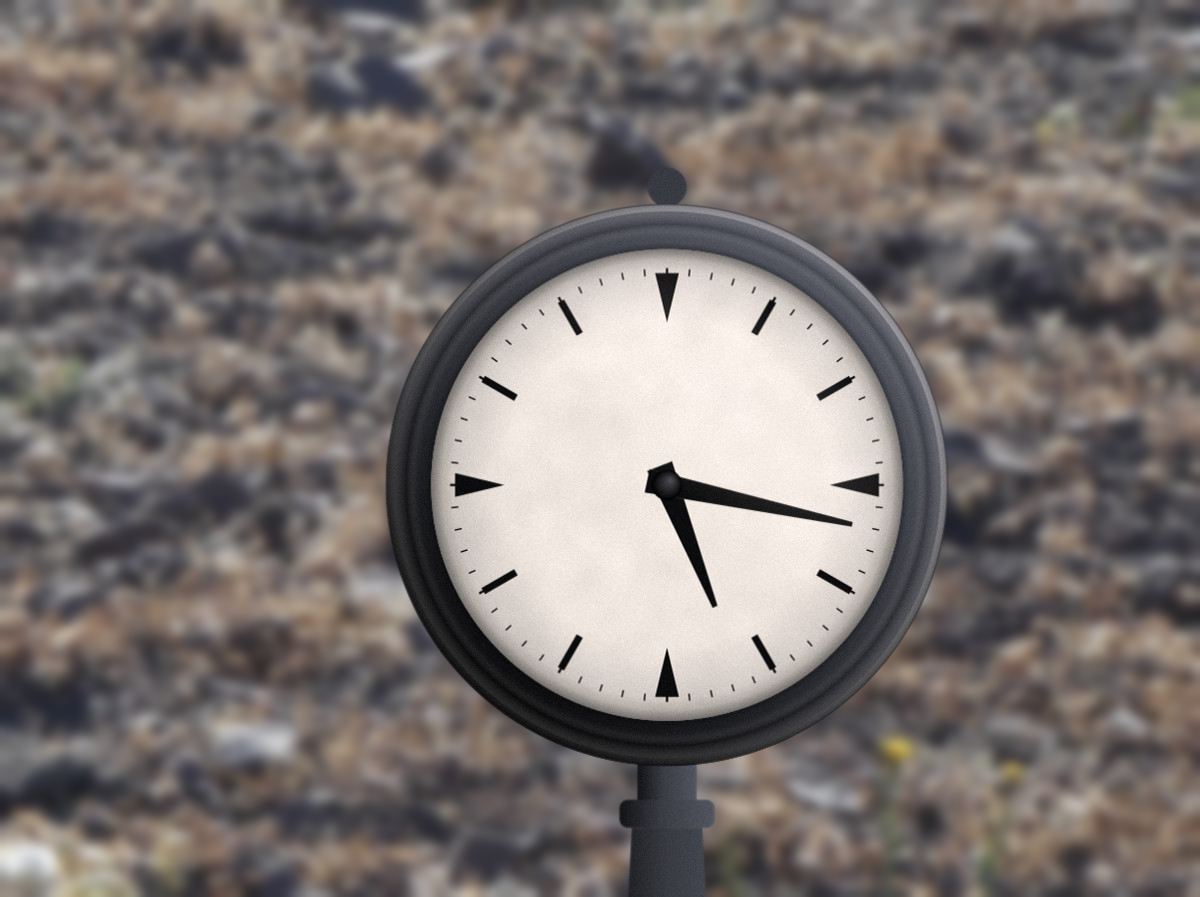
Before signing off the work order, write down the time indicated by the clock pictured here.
5:17
